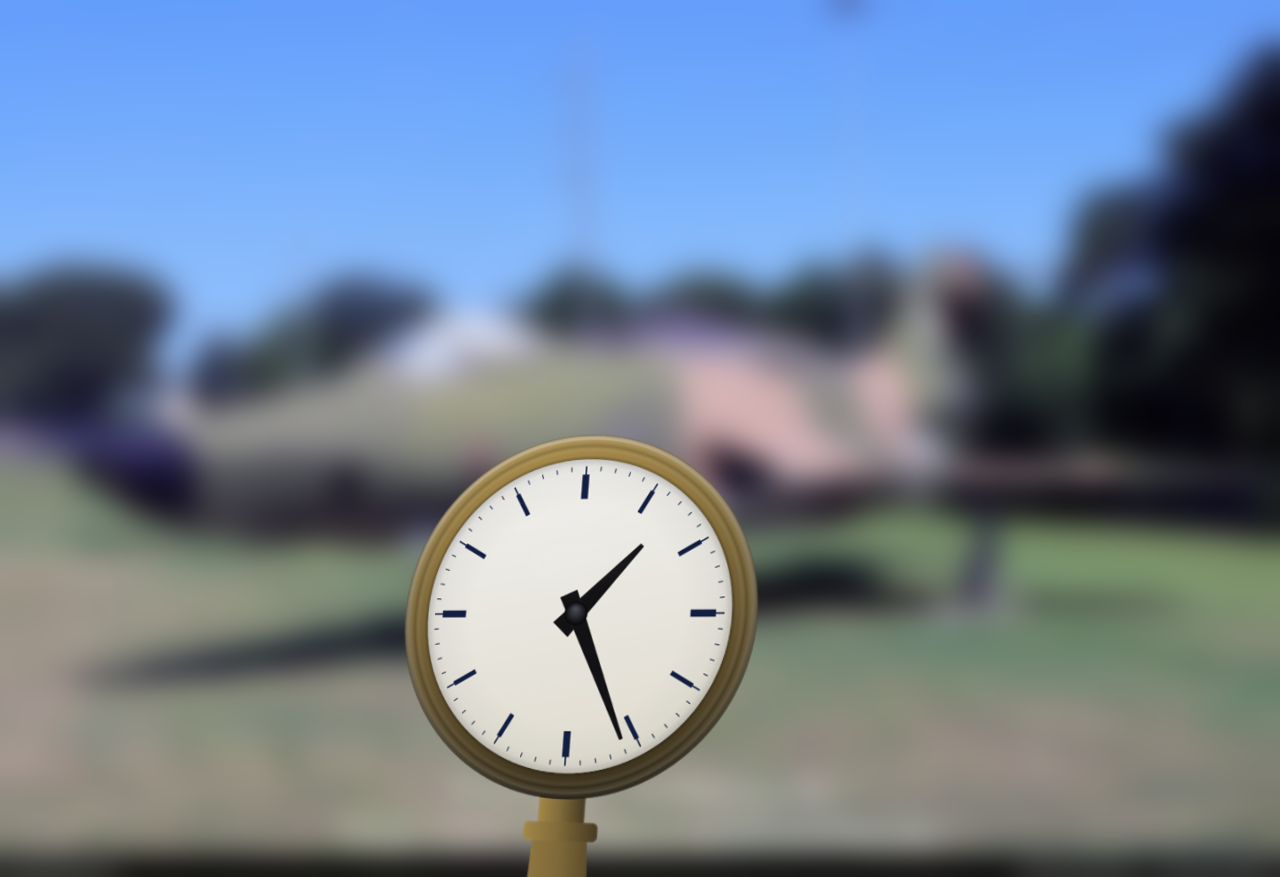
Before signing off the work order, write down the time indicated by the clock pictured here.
1:26
